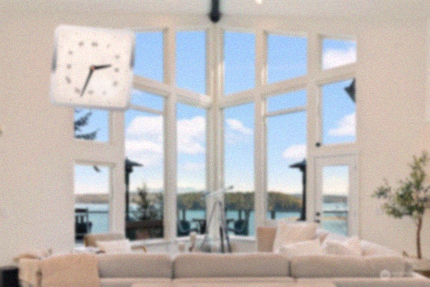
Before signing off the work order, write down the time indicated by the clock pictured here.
2:33
